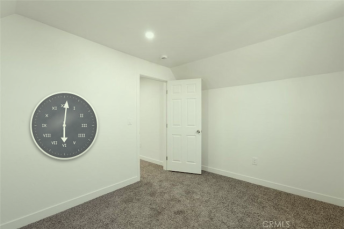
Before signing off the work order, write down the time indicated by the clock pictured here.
6:01
